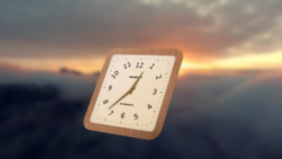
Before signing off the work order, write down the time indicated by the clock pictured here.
12:37
